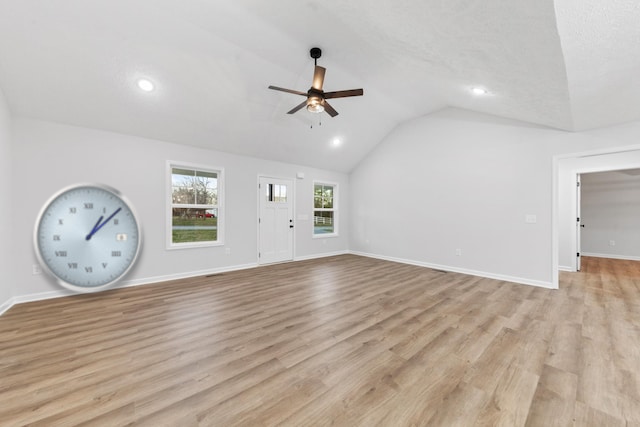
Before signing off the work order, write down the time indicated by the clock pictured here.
1:08
